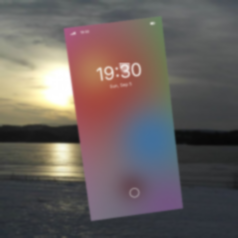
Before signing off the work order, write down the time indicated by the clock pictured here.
19:30
